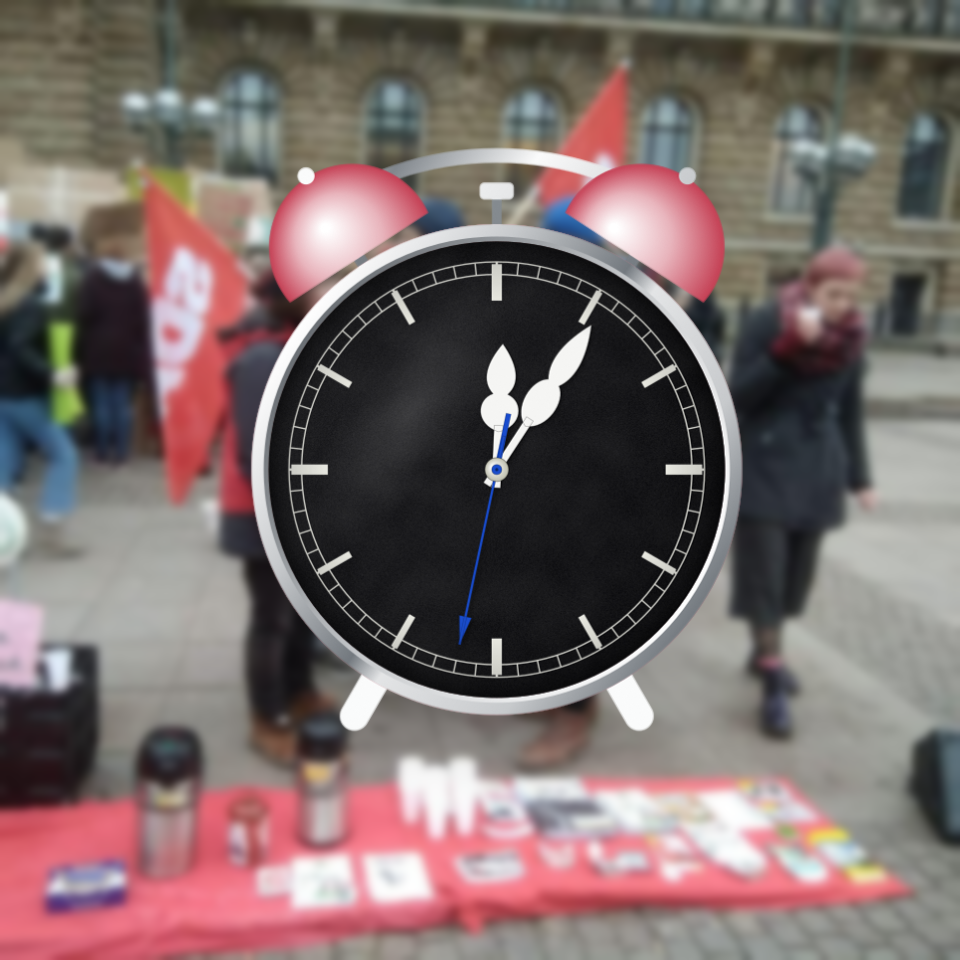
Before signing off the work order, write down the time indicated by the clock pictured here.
12:05:32
